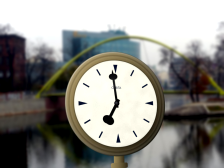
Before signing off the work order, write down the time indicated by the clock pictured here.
6:59
